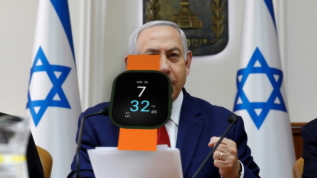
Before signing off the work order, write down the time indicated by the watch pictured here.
7:32
